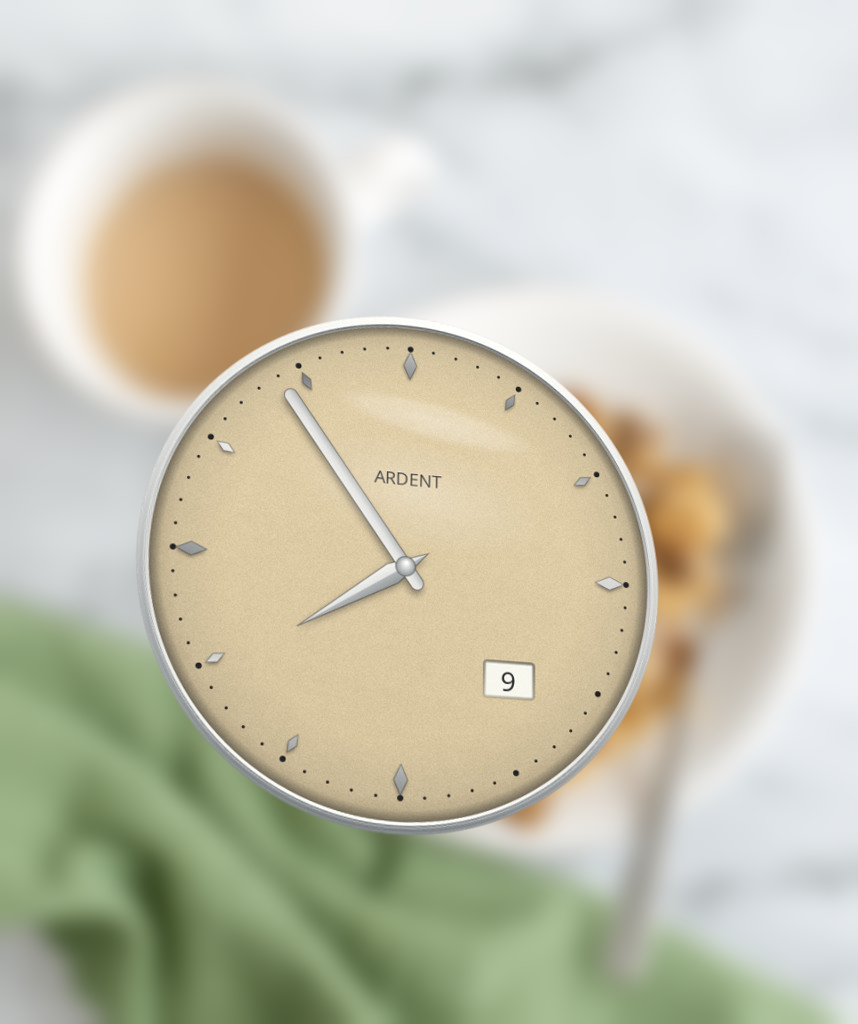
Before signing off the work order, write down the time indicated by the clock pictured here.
7:54
